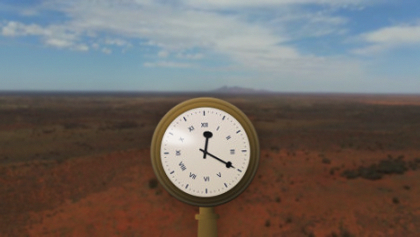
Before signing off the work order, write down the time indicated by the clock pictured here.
12:20
